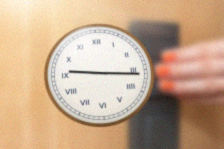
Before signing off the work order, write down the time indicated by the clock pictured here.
9:16
